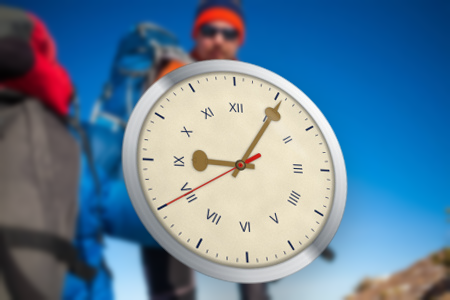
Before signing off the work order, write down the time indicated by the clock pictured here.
9:05:40
